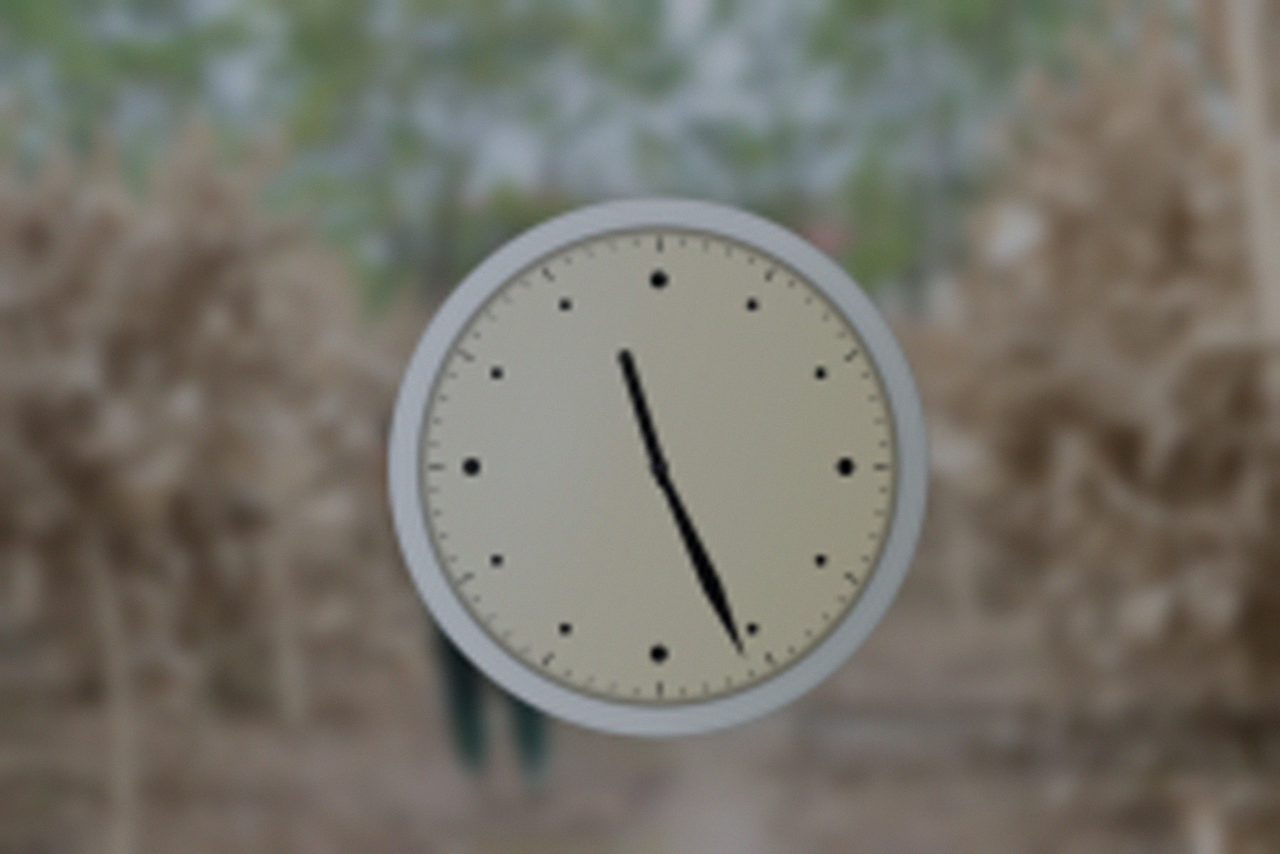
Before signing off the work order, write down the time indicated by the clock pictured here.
11:26
